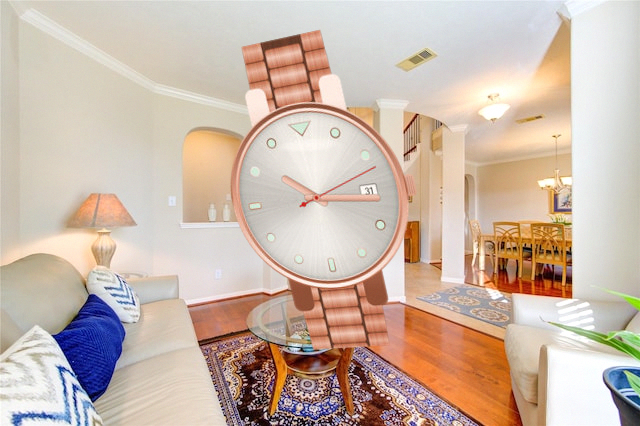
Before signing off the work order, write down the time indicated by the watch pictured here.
10:16:12
